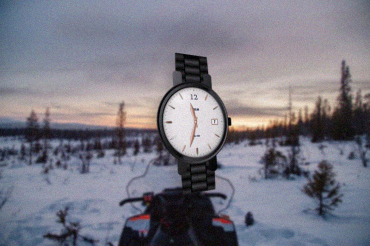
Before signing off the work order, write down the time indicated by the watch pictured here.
11:33
